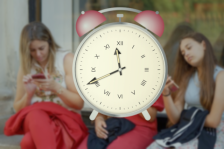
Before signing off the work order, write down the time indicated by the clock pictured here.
11:41
